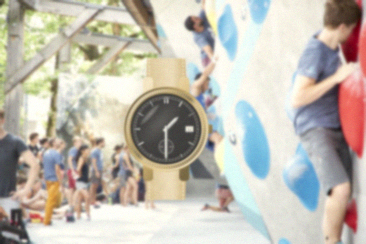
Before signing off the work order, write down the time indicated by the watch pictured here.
1:30
